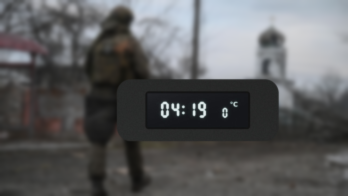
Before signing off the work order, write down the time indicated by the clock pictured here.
4:19
